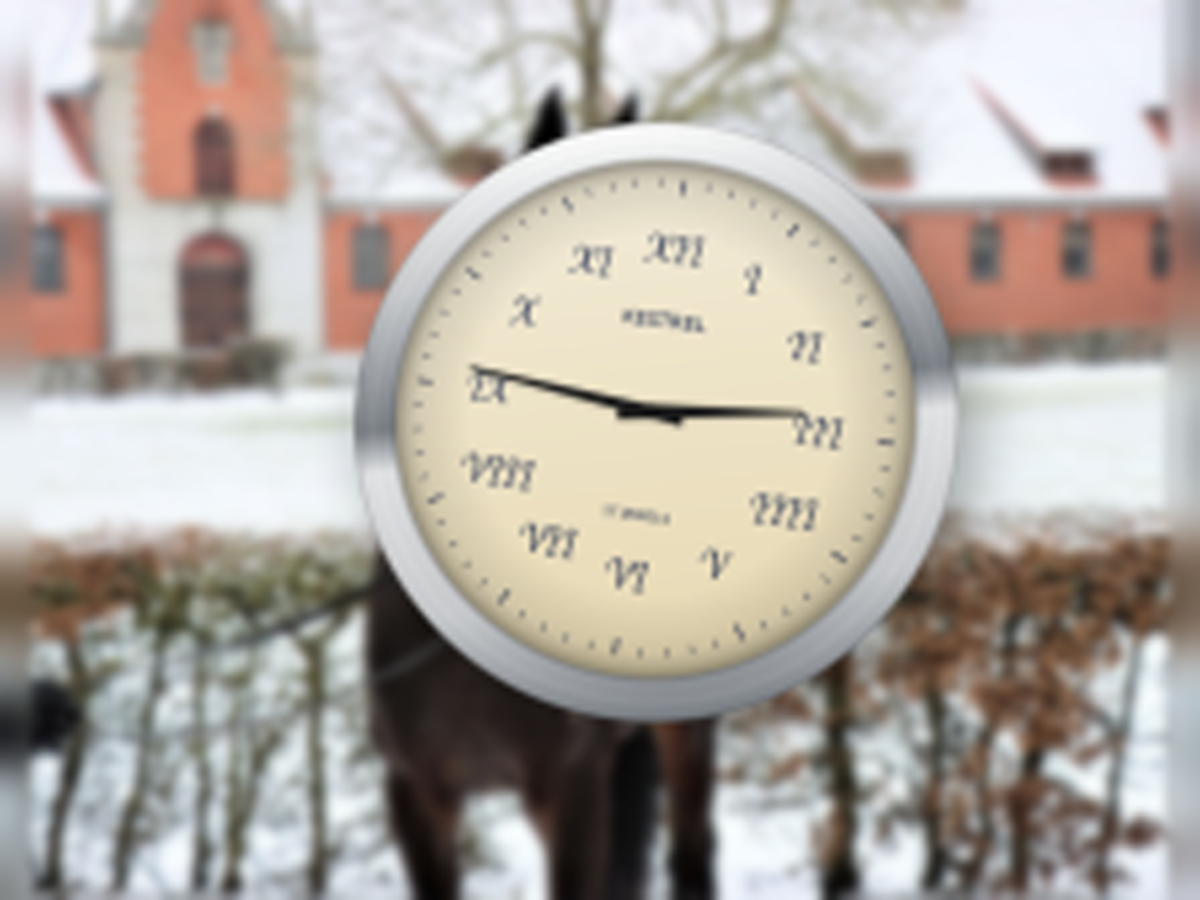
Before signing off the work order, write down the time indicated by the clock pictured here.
2:46
